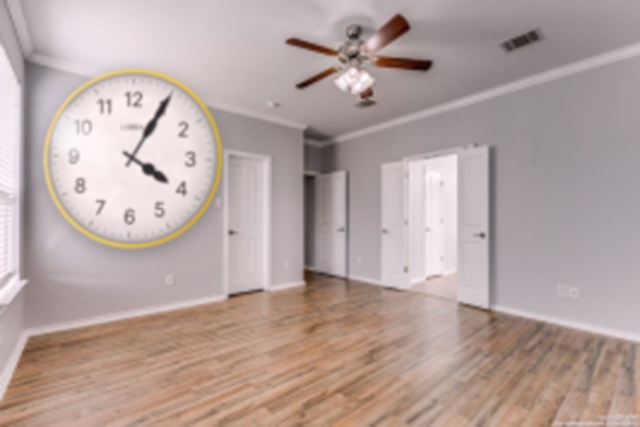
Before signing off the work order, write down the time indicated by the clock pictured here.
4:05
